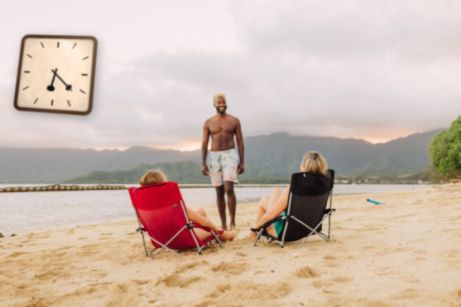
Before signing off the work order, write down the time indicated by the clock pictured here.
6:22
